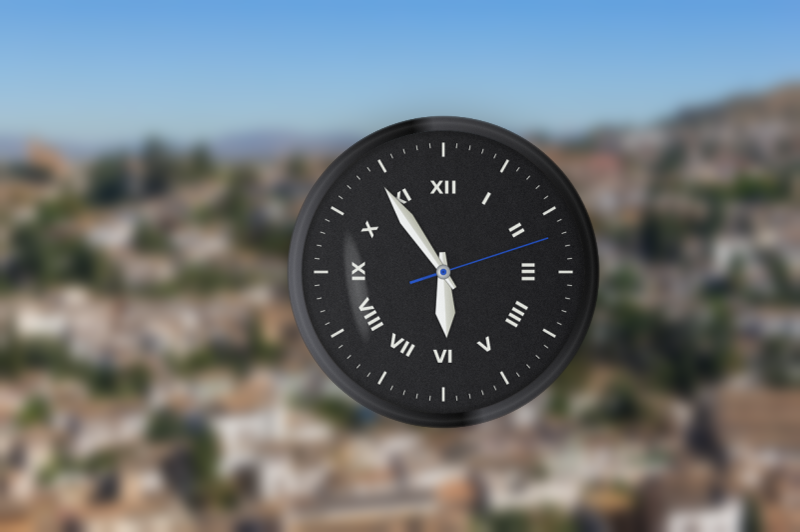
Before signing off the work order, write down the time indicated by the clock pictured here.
5:54:12
